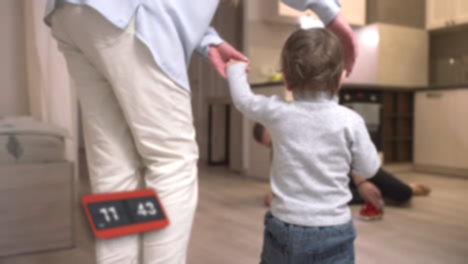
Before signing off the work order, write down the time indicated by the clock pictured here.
11:43
